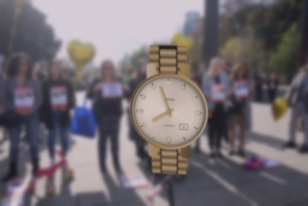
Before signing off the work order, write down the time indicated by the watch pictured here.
7:57
